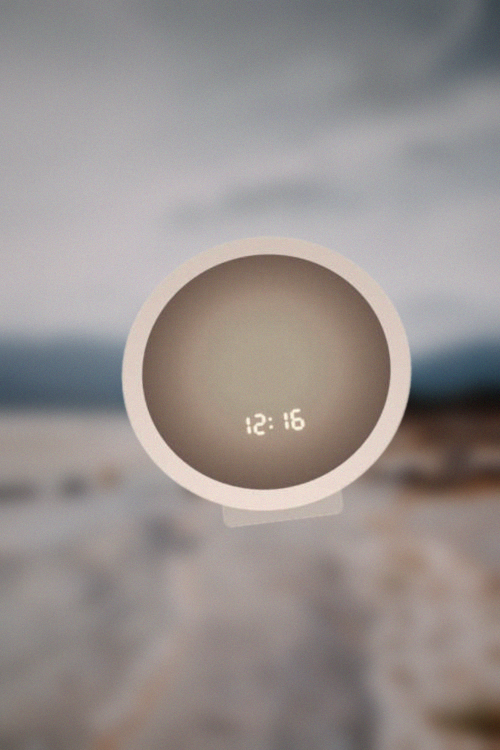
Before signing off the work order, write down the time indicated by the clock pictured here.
12:16
